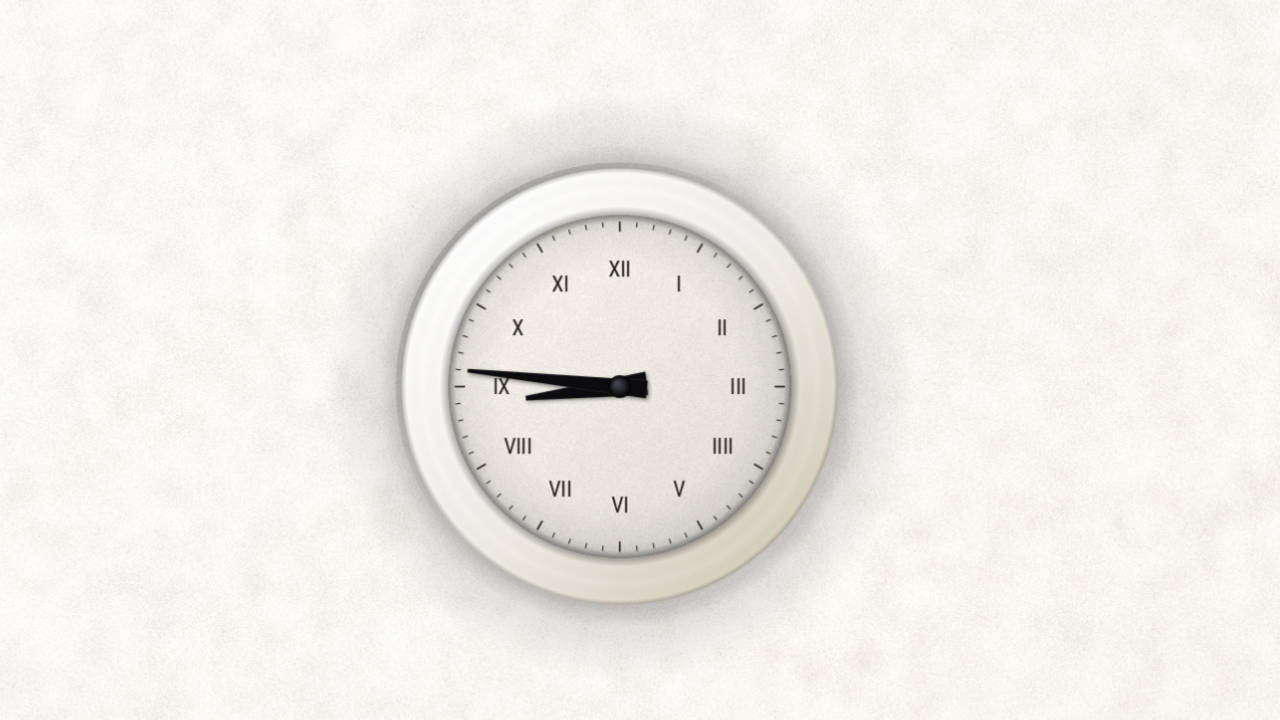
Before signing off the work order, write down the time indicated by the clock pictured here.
8:46
